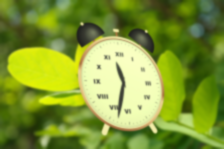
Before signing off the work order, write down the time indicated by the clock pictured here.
11:33
